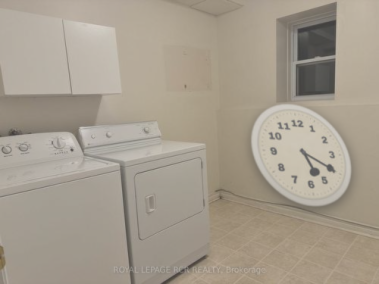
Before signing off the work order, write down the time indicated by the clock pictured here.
5:20
